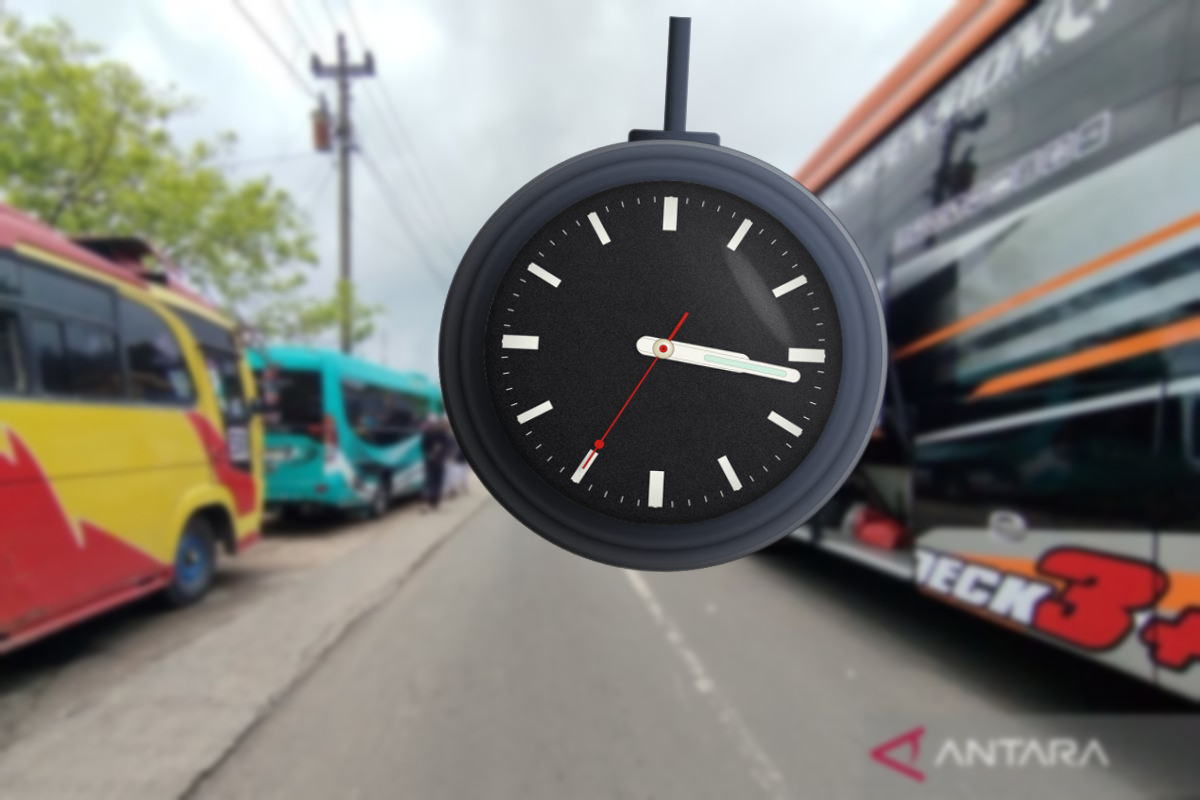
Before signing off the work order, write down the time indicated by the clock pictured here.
3:16:35
